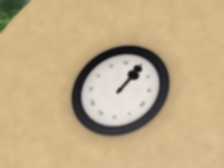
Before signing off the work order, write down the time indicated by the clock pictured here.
1:05
